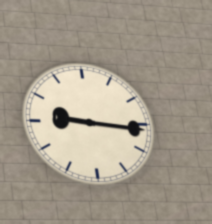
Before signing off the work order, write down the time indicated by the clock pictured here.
9:16
